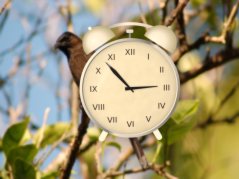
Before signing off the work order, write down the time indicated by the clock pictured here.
2:53
